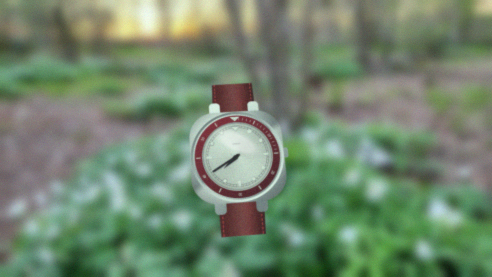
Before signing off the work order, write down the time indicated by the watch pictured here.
7:40
